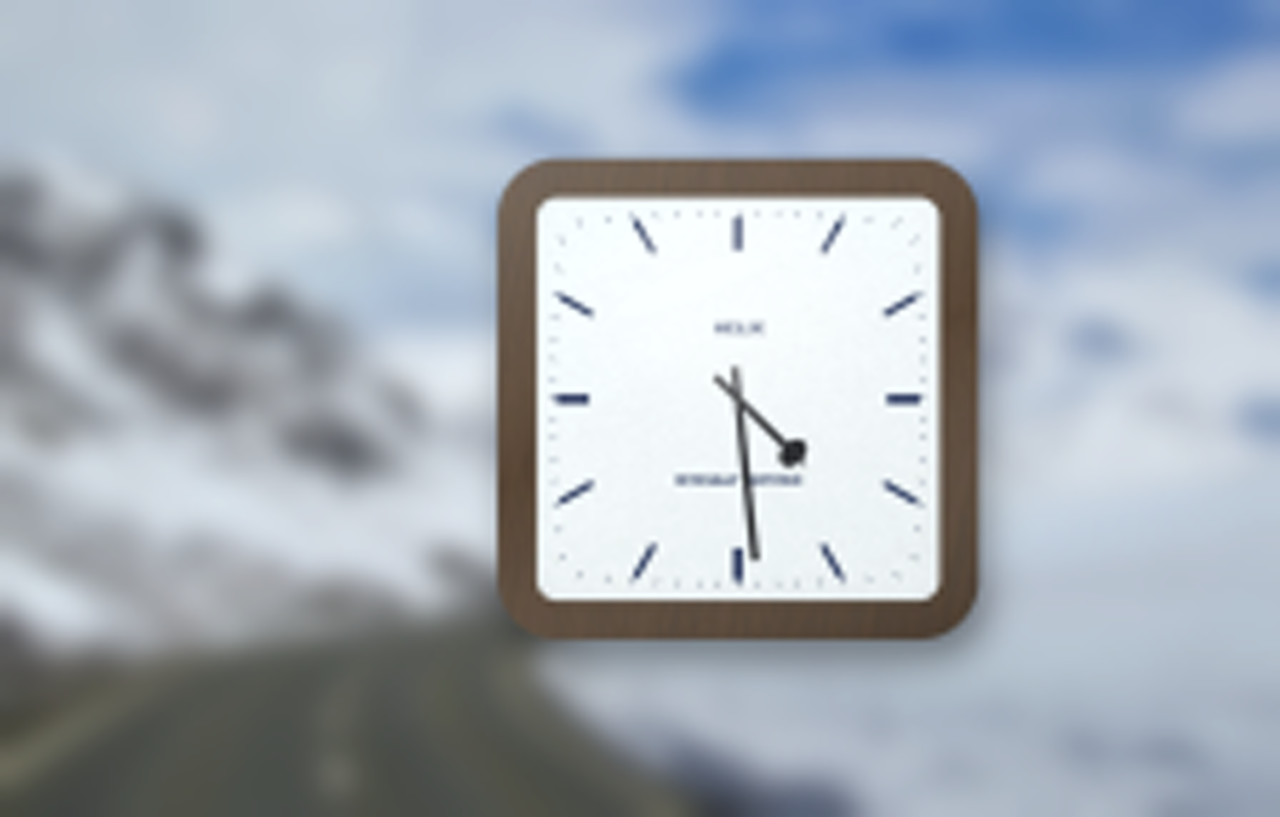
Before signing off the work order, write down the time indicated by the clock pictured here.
4:29
